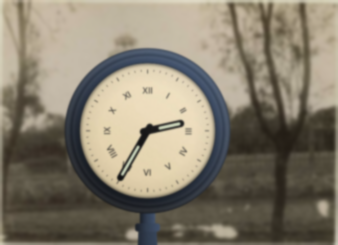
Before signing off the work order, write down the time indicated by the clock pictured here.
2:35
